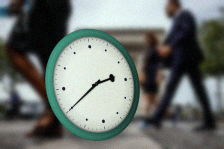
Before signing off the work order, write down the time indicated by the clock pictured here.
2:40
